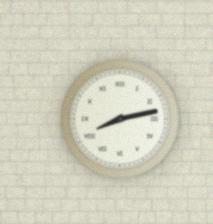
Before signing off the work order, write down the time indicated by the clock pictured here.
8:13
